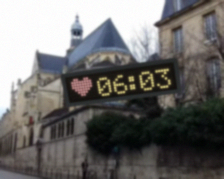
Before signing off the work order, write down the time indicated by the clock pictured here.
6:03
